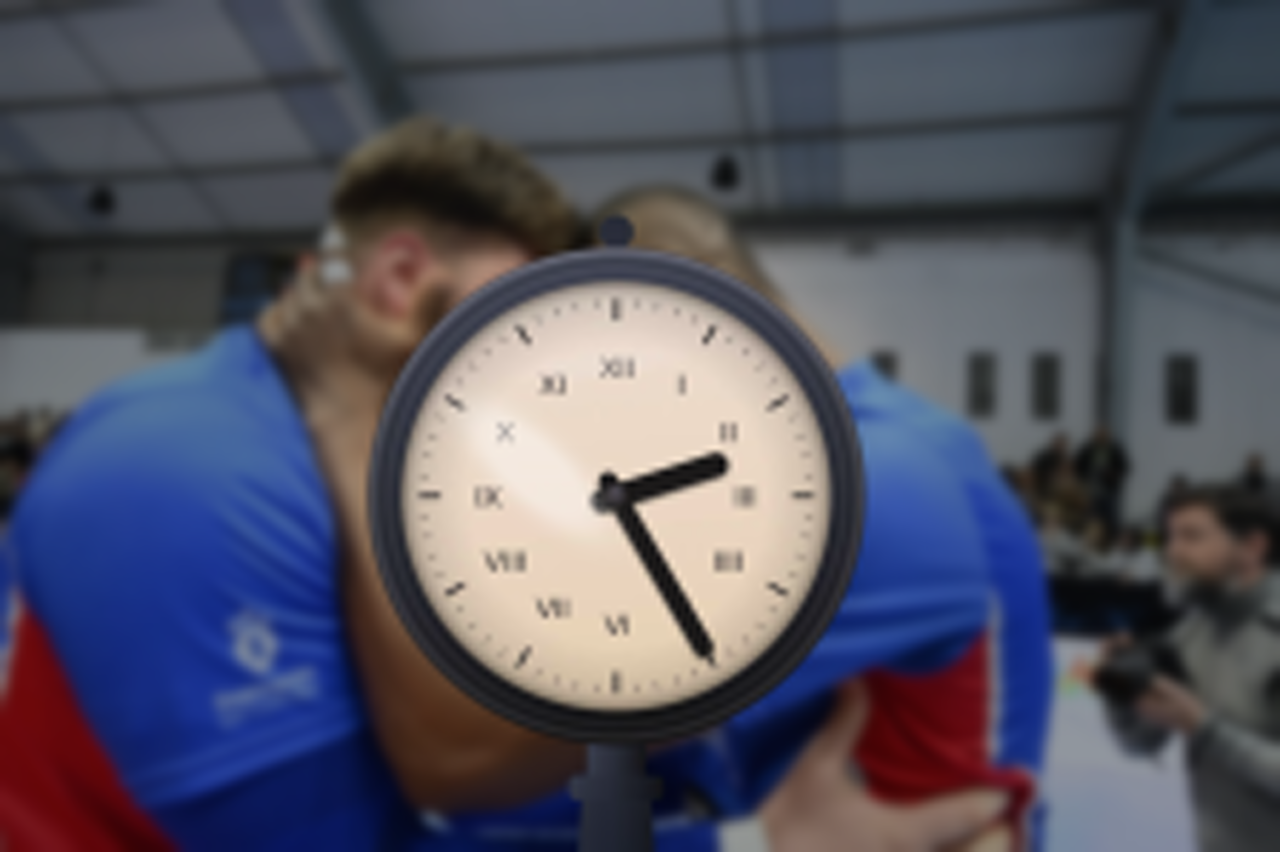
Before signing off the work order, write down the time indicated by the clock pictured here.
2:25
